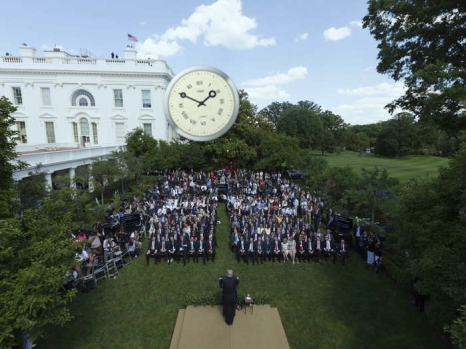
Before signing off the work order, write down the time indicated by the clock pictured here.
1:50
